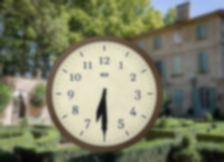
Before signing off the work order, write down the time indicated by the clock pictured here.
6:30
